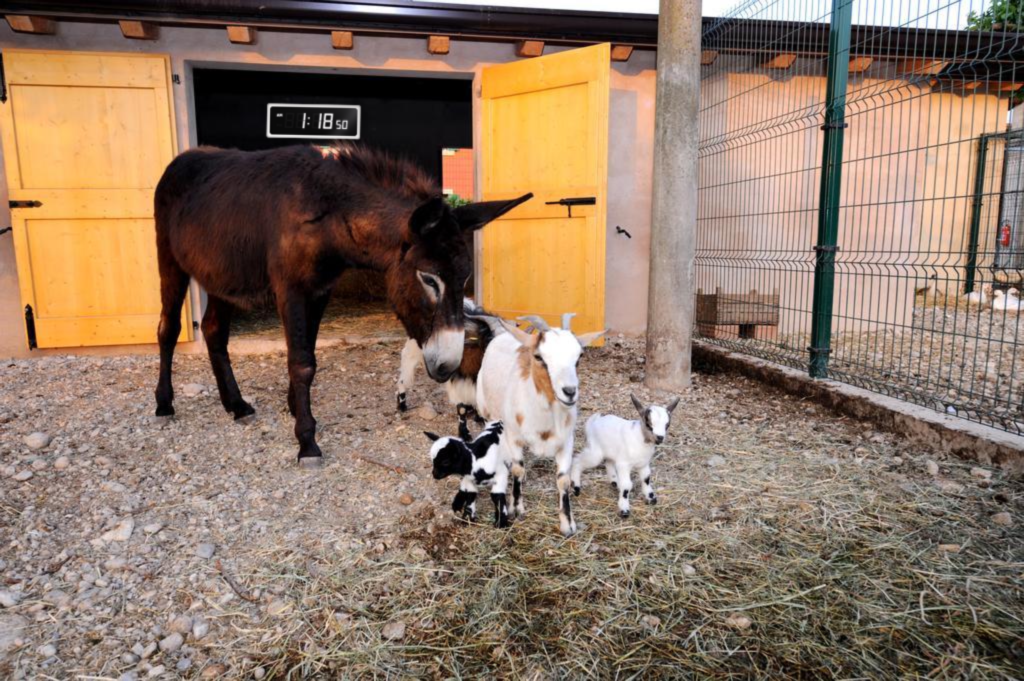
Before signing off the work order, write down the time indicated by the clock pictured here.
1:18
